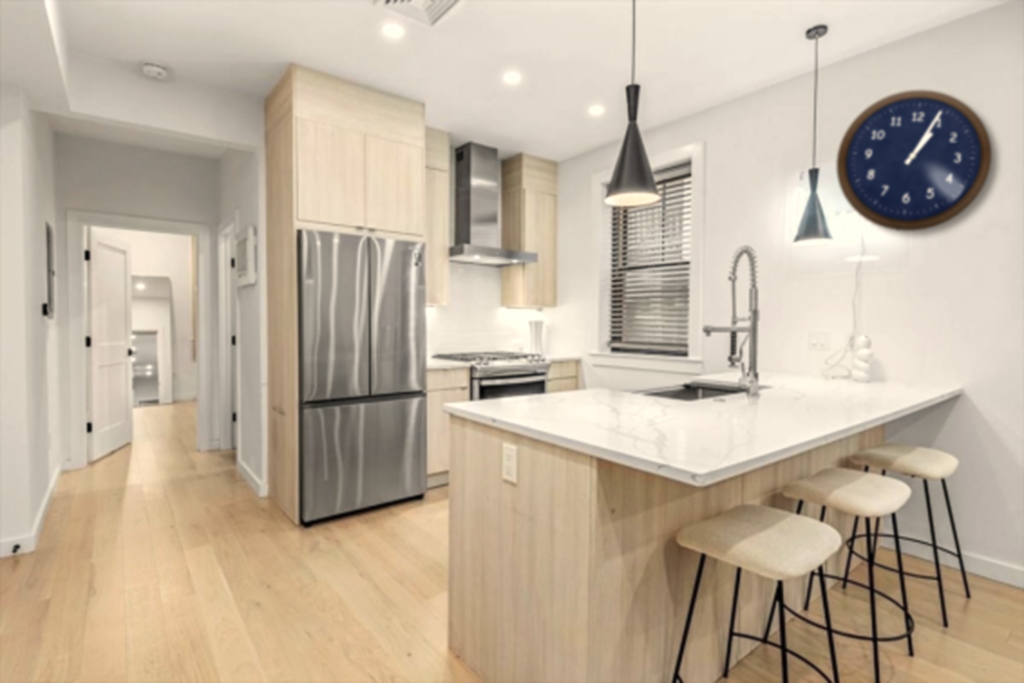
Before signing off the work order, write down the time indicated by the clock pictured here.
1:04
